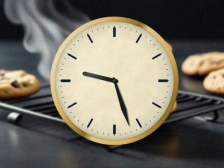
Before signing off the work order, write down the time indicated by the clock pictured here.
9:27
